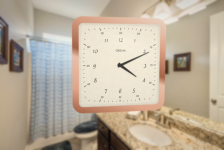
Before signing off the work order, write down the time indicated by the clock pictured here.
4:11
